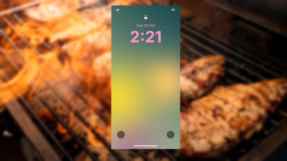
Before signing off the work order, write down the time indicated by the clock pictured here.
2:21
